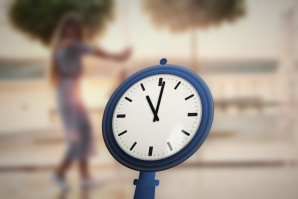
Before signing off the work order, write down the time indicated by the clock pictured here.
11:01
